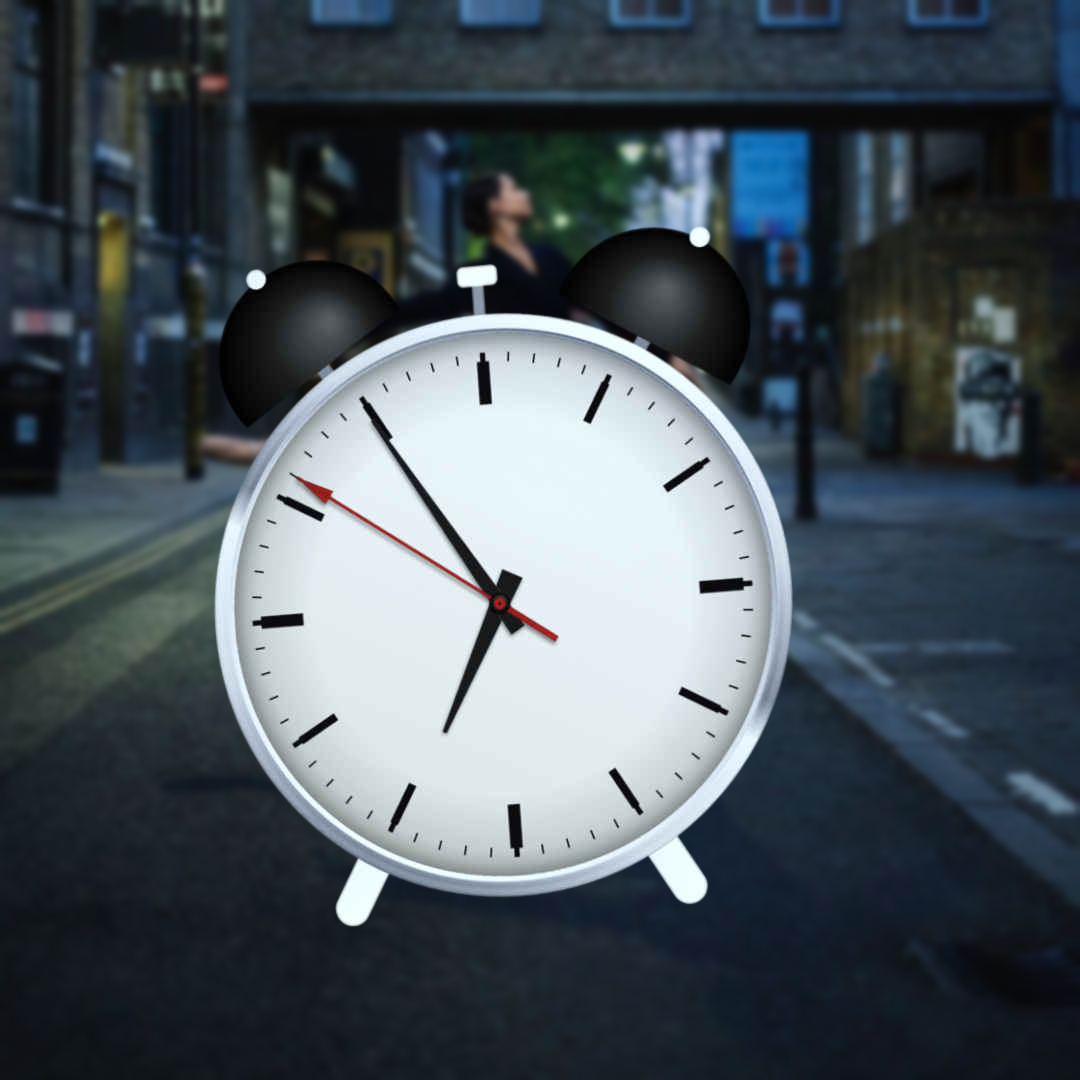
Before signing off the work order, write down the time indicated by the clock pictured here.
6:54:51
